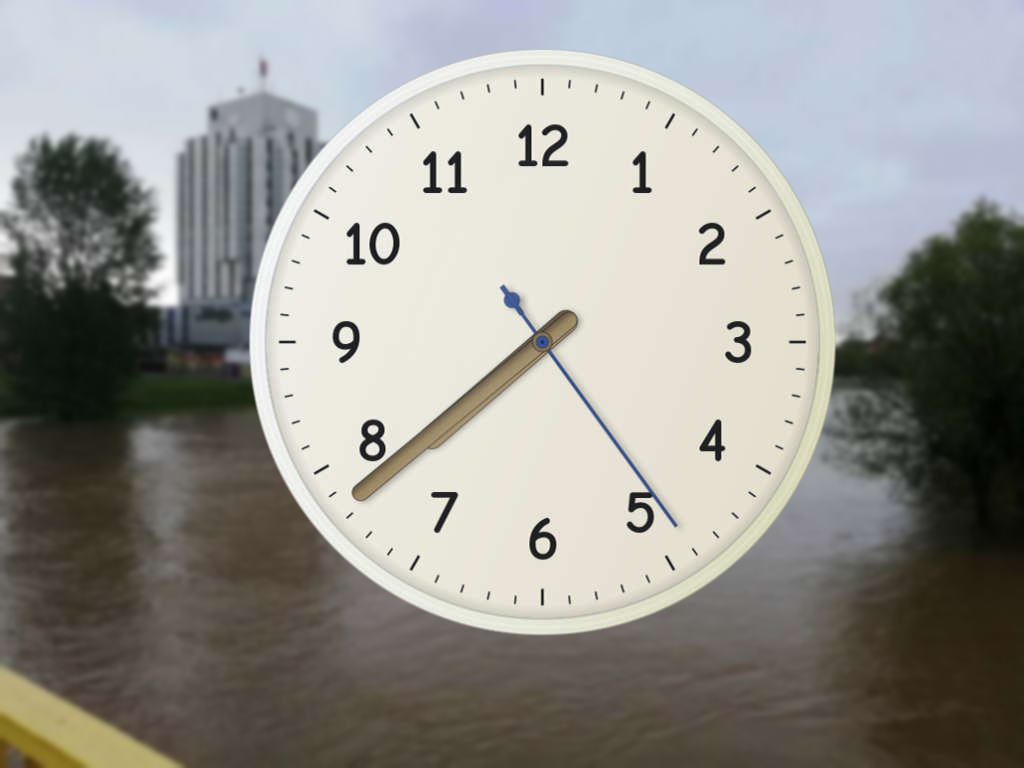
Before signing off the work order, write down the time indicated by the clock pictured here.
7:38:24
